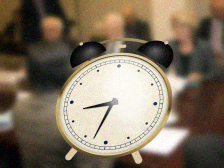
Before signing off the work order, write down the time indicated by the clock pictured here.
8:33
